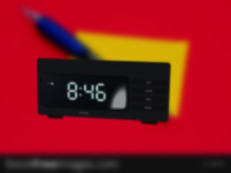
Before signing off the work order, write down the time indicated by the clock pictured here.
8:46
